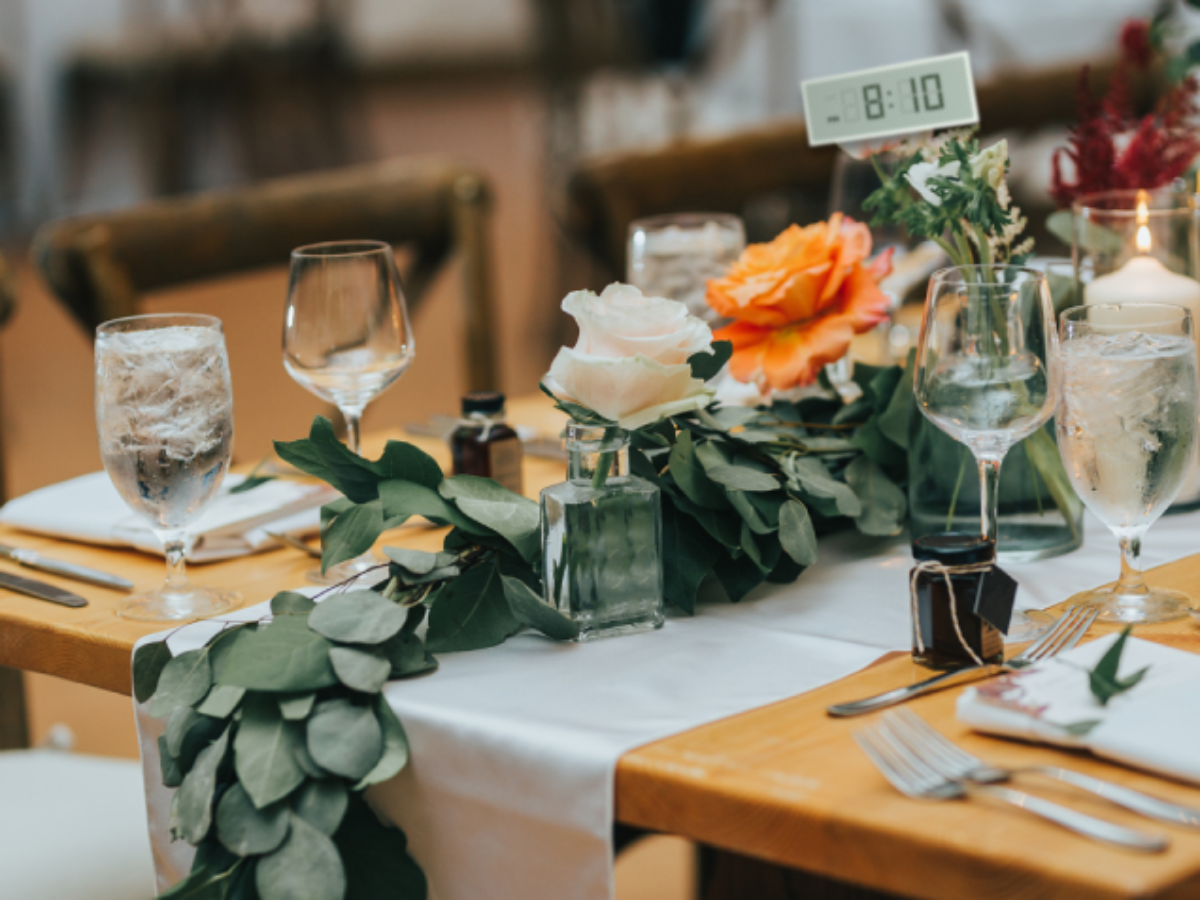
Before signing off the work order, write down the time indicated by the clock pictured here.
8:10
